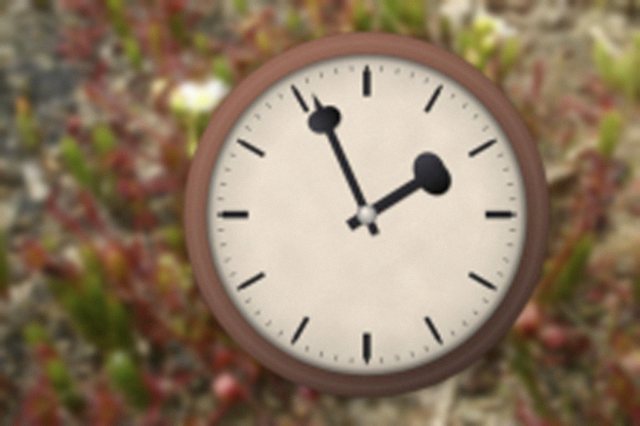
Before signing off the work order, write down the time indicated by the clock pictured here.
1:56
